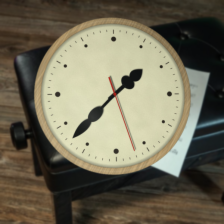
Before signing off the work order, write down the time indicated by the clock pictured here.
1:37:27
